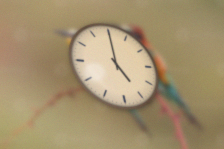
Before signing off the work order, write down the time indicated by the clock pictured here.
5:00
